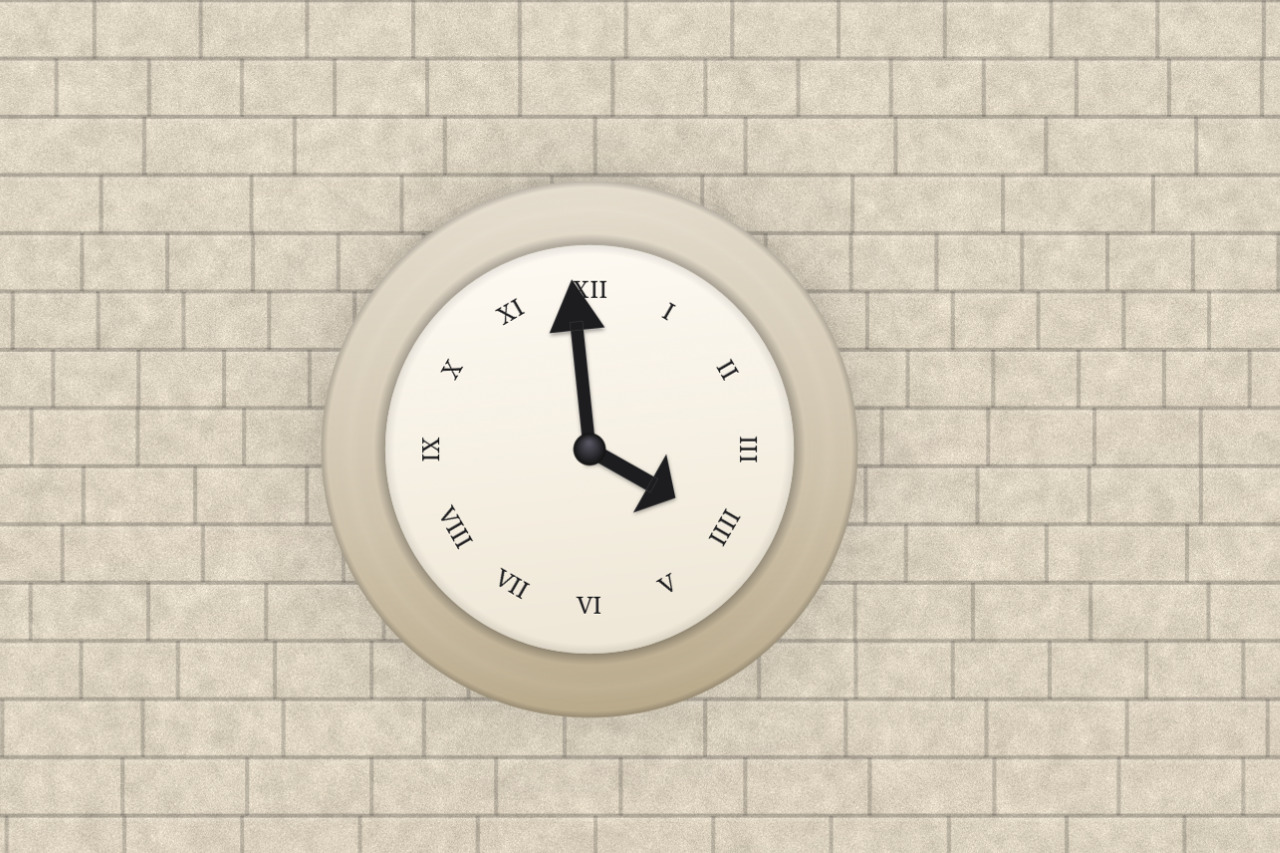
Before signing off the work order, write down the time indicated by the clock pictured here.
3:59
